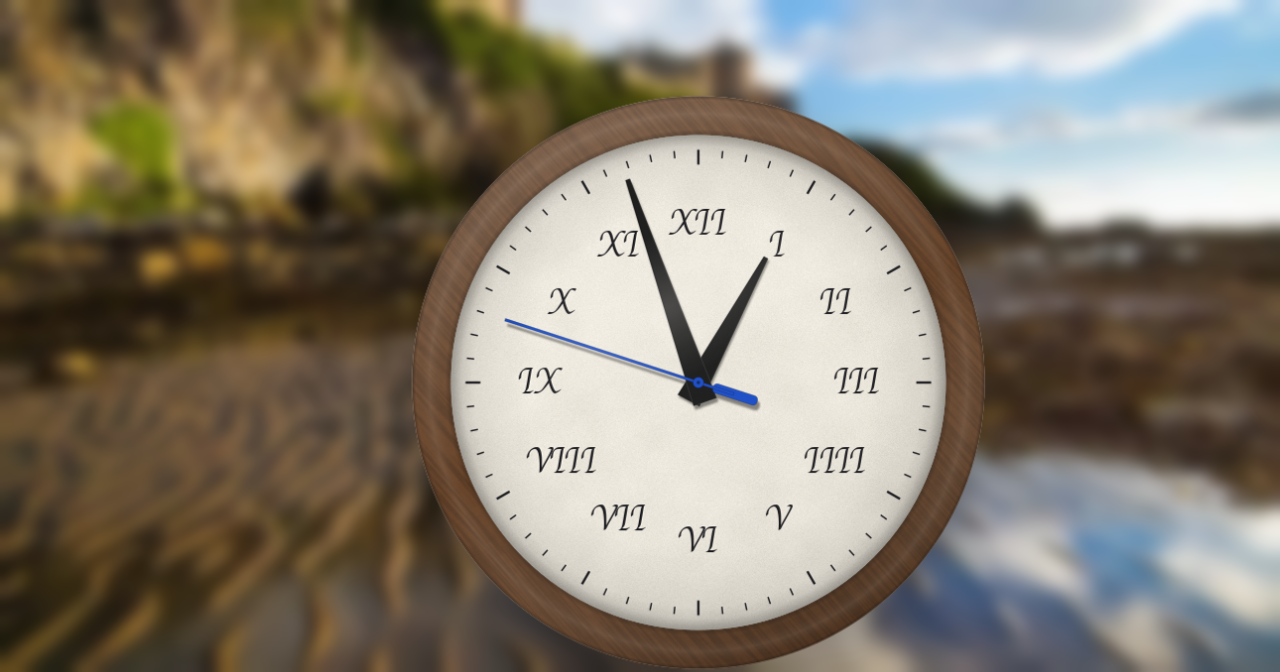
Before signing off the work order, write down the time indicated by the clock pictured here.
12:56:48
